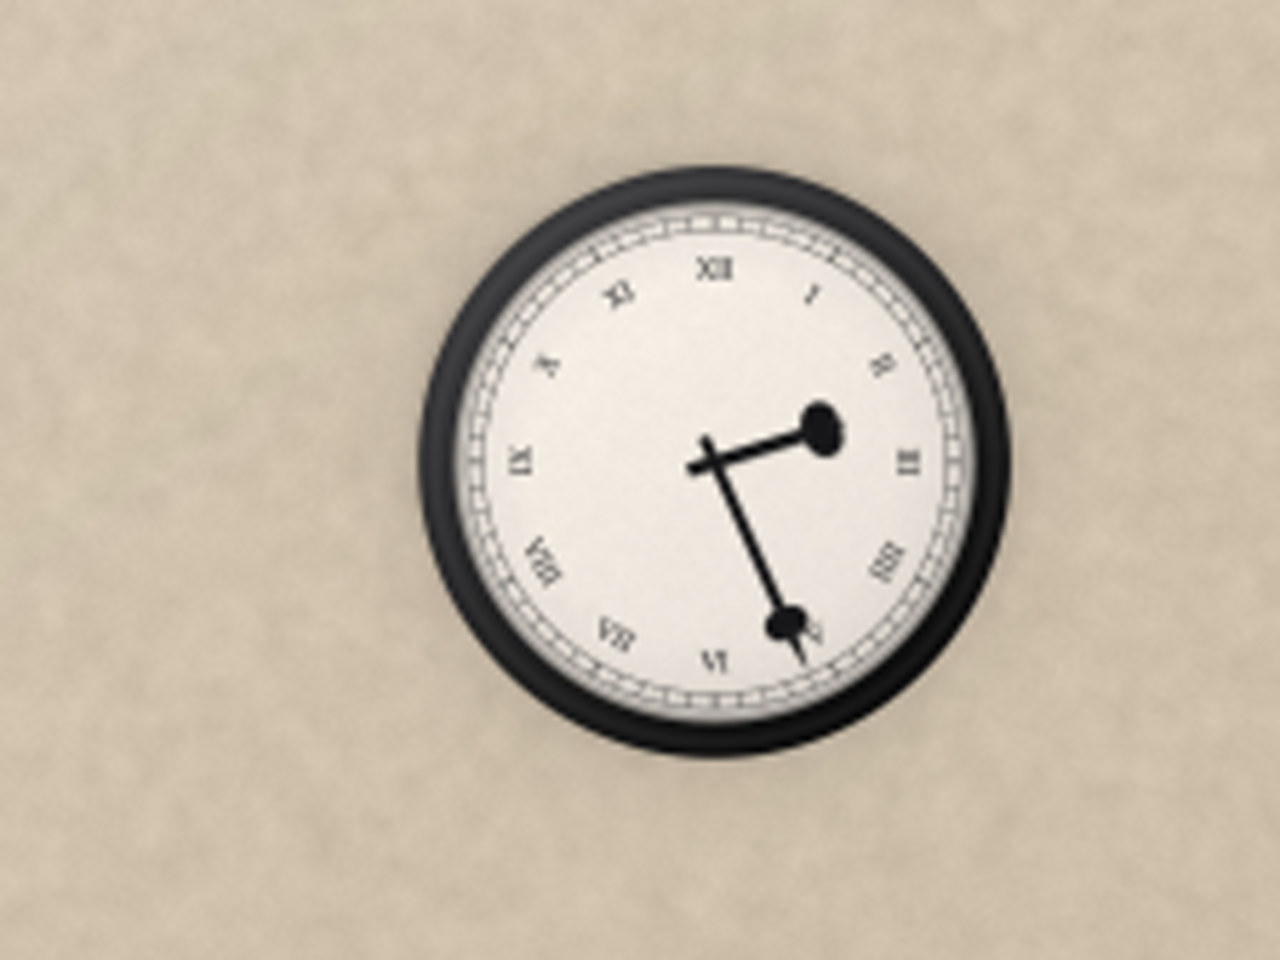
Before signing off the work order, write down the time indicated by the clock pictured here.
2:26
